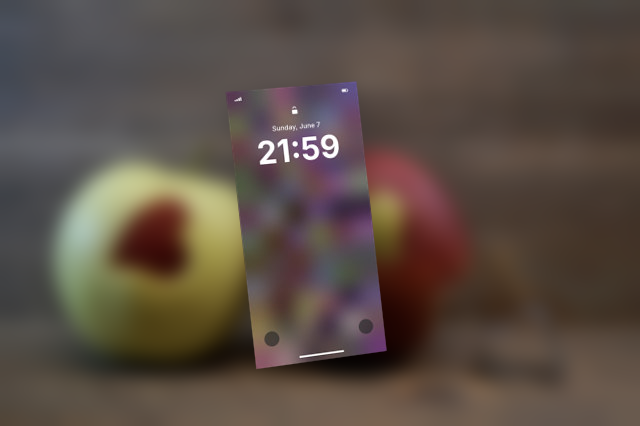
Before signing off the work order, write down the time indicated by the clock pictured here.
21:59
